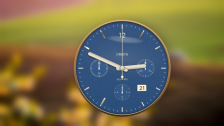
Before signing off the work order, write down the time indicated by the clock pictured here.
2:49
